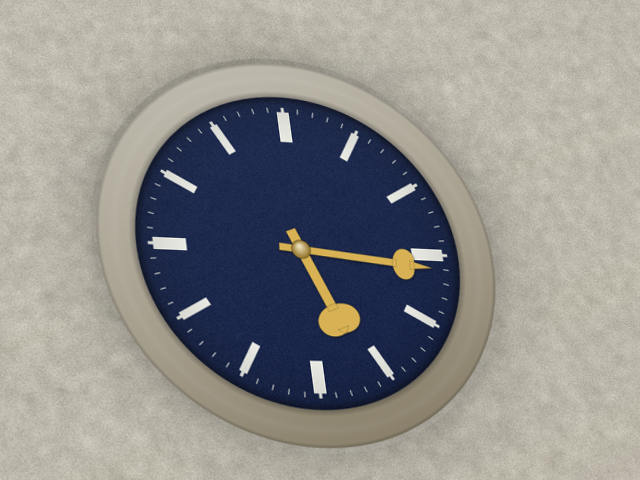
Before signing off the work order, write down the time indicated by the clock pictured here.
5:16
